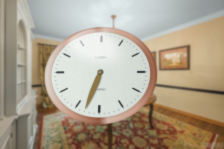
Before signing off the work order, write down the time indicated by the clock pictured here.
6:33
